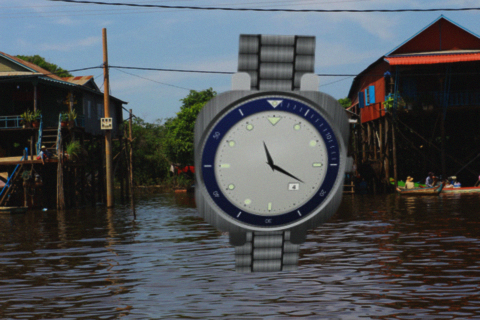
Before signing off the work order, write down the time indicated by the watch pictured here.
11:20
